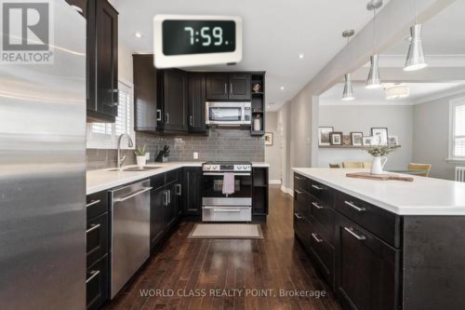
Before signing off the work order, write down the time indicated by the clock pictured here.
7:59
